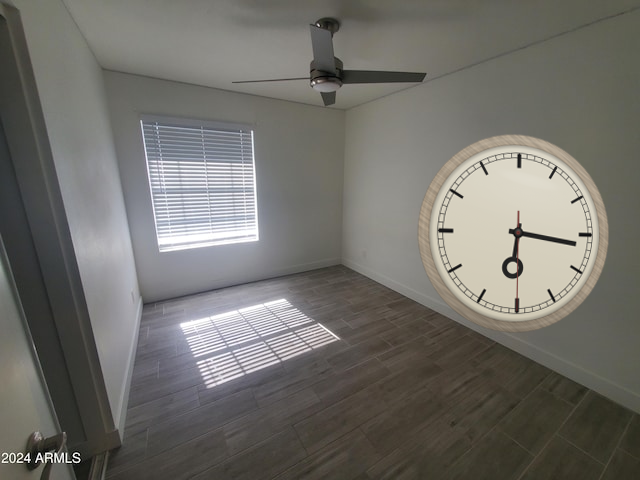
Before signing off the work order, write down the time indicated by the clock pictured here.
6:16:30
